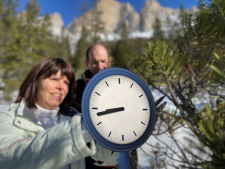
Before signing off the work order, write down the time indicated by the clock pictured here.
8:43
